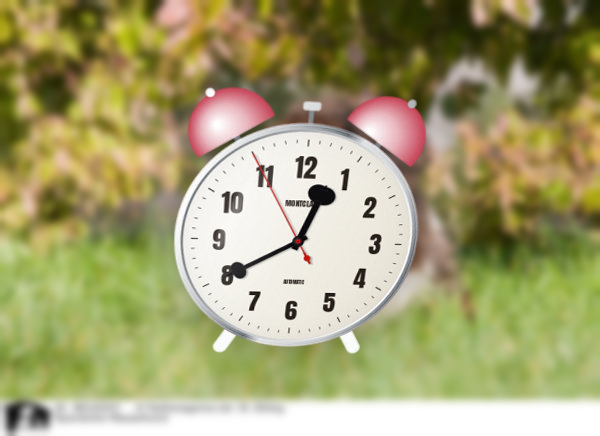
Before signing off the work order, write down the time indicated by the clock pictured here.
12:39:55
